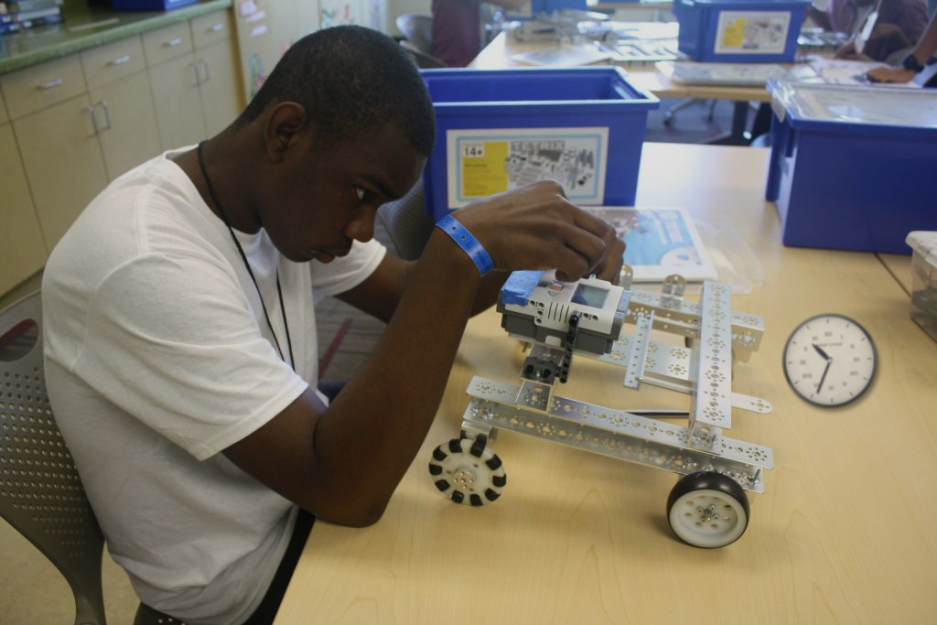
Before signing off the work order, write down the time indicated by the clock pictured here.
10:34
